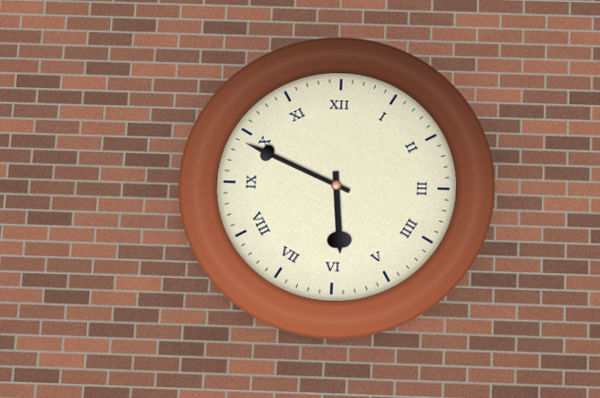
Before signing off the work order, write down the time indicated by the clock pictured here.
5:49
